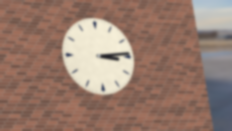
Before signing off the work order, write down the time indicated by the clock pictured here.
3:14
